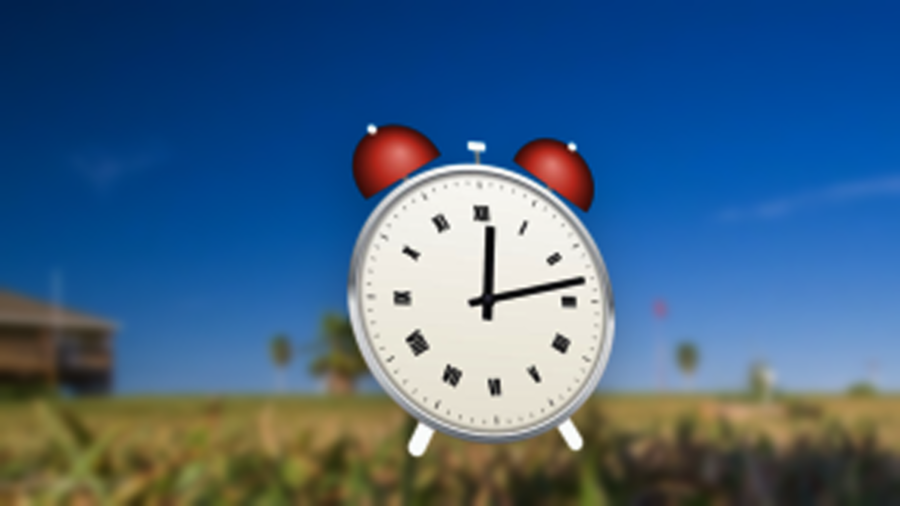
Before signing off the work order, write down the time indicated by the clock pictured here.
12:13
